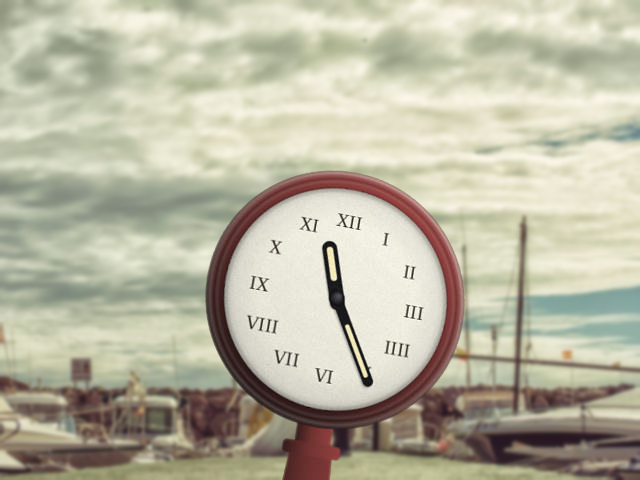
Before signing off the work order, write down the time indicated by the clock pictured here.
11:25
